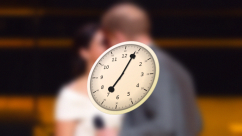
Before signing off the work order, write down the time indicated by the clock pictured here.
7:04
